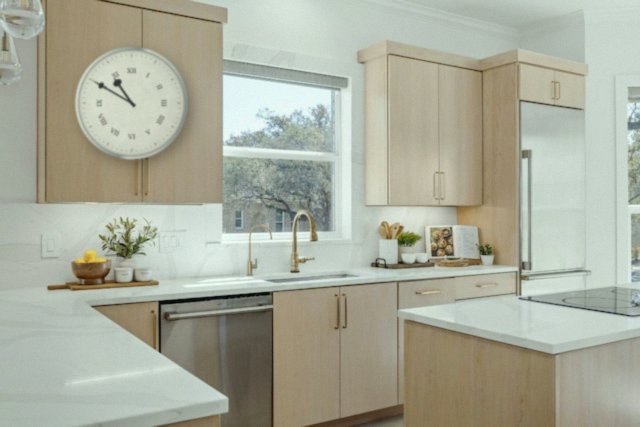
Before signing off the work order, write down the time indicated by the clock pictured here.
10:50
